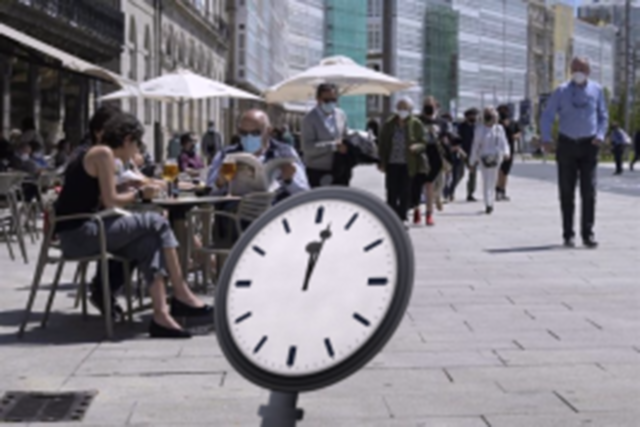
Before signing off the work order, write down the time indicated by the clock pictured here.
12:02
